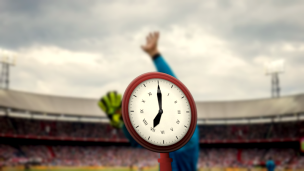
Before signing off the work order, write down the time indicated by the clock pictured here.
7:00
